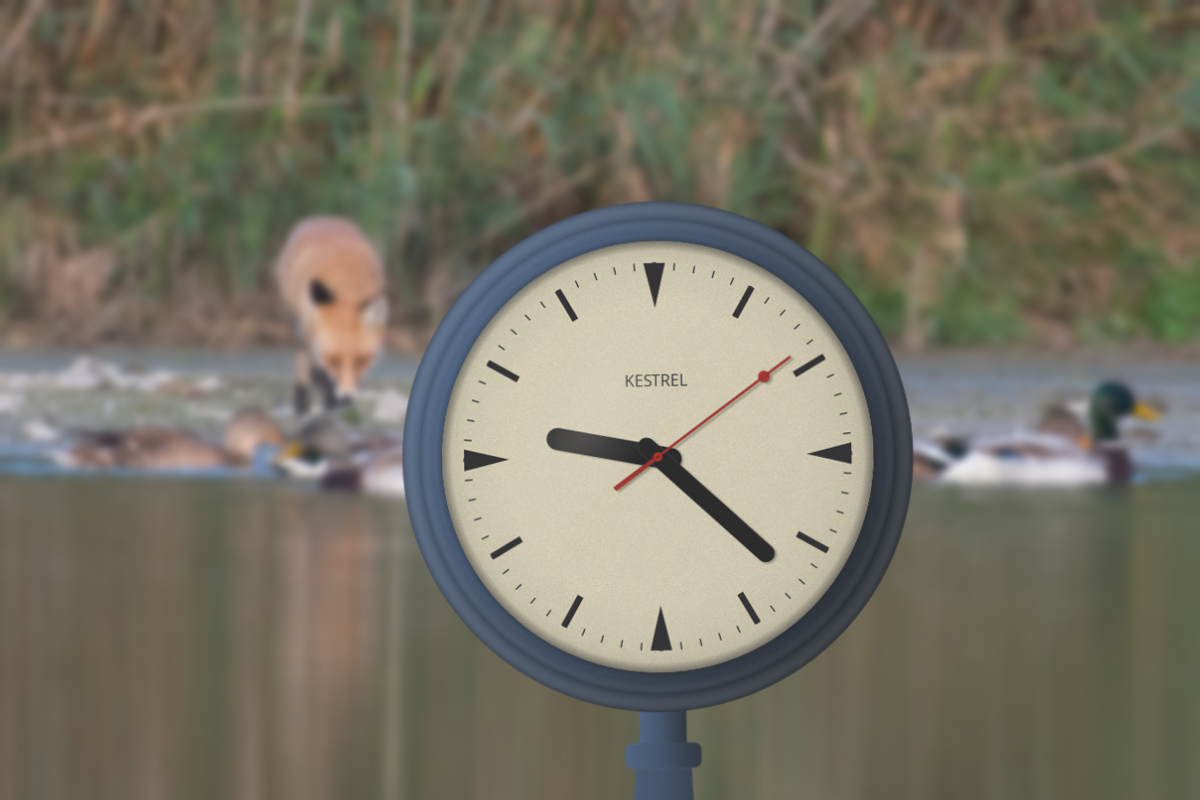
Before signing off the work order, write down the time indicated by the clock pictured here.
9:22:09
